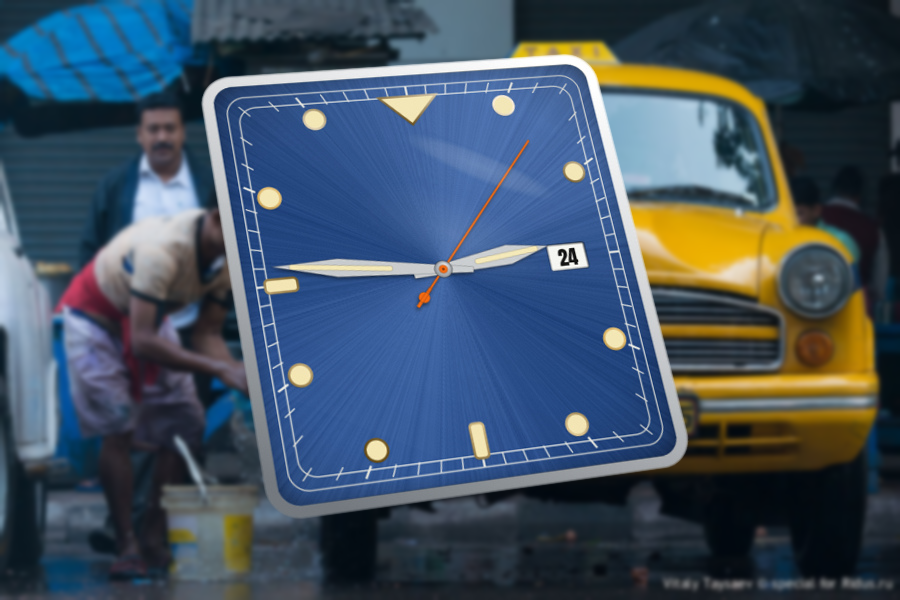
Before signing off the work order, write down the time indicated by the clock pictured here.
2:46:07
